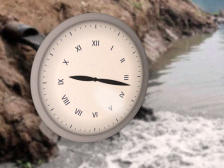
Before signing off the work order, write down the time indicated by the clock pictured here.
9:17
